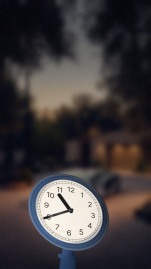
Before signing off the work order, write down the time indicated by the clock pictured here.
10:40
